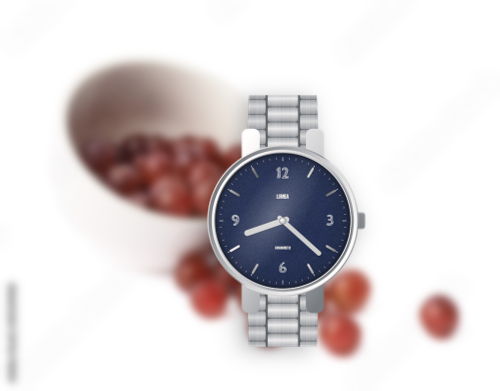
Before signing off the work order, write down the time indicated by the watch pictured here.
8:22
